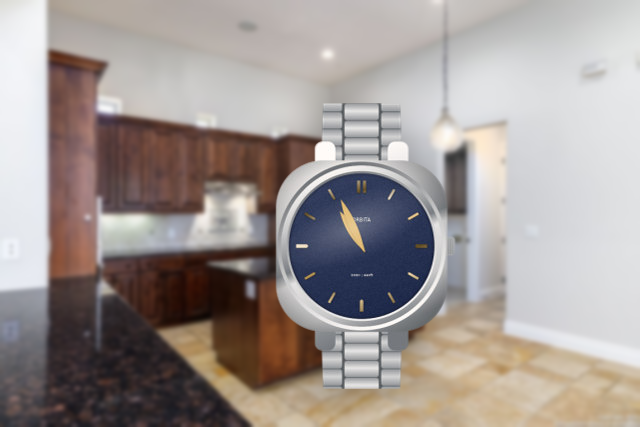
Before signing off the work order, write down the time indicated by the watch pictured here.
10:56
